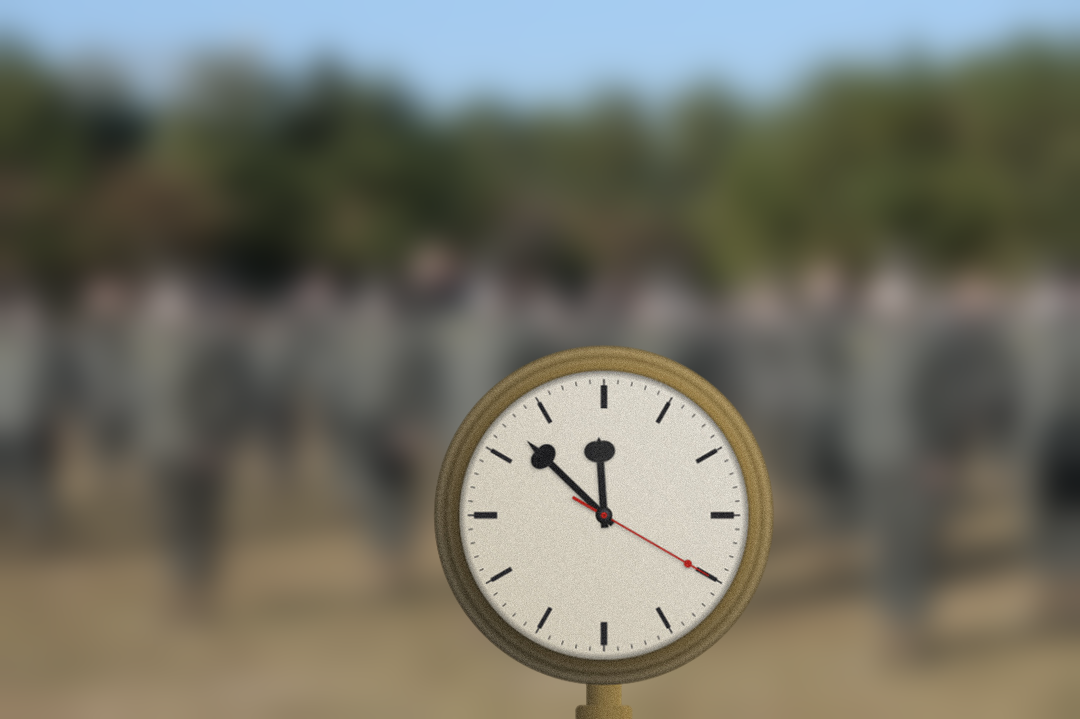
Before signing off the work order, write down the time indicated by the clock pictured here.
11:52:20
